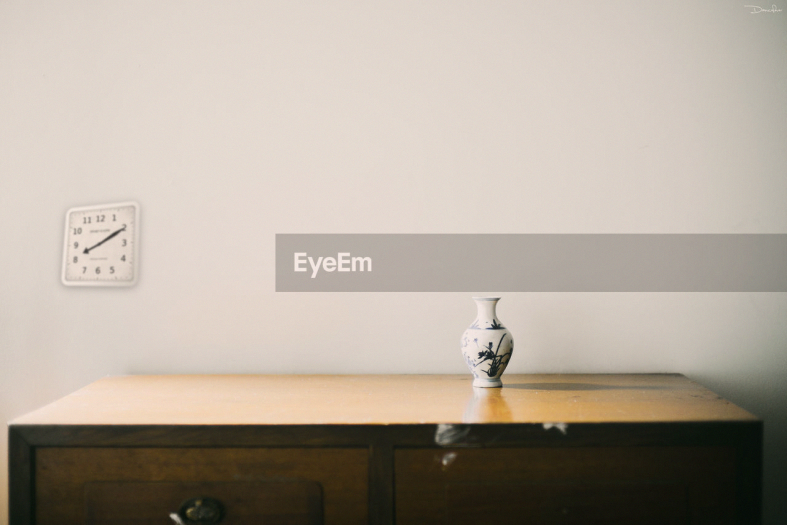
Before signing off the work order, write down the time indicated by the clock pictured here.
8:10
